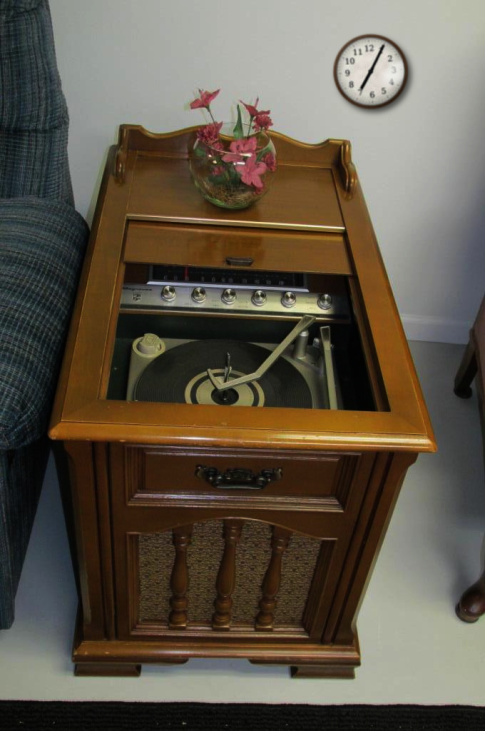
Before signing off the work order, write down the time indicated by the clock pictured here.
7:05
